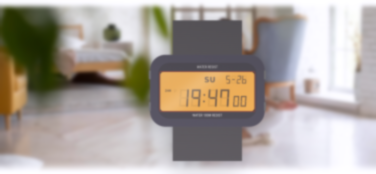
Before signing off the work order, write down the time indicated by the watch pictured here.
19:47:00
